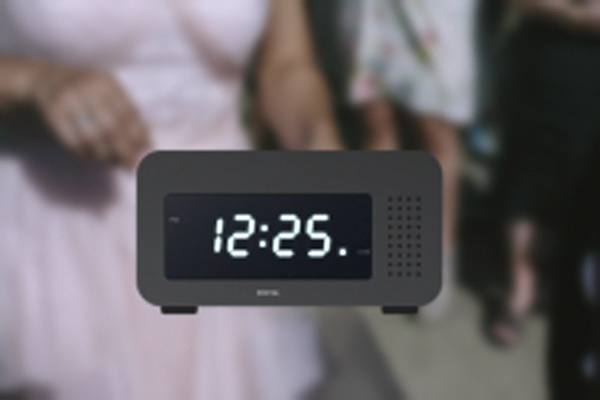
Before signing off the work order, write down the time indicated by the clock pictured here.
12:25
